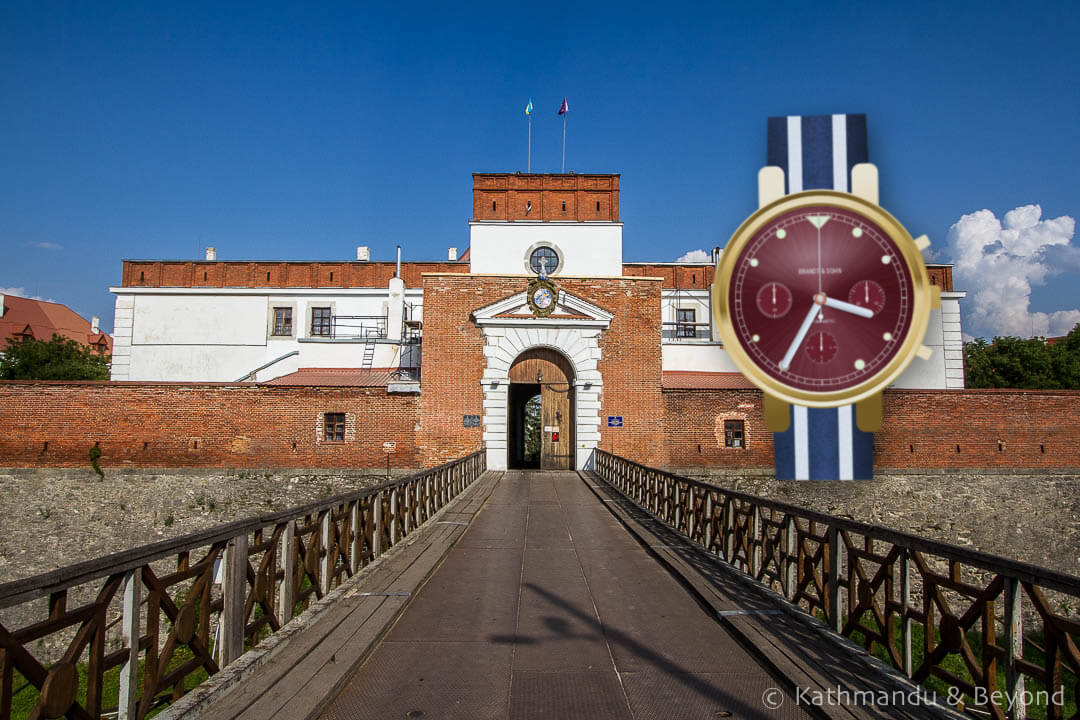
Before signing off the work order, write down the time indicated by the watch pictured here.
3:35
